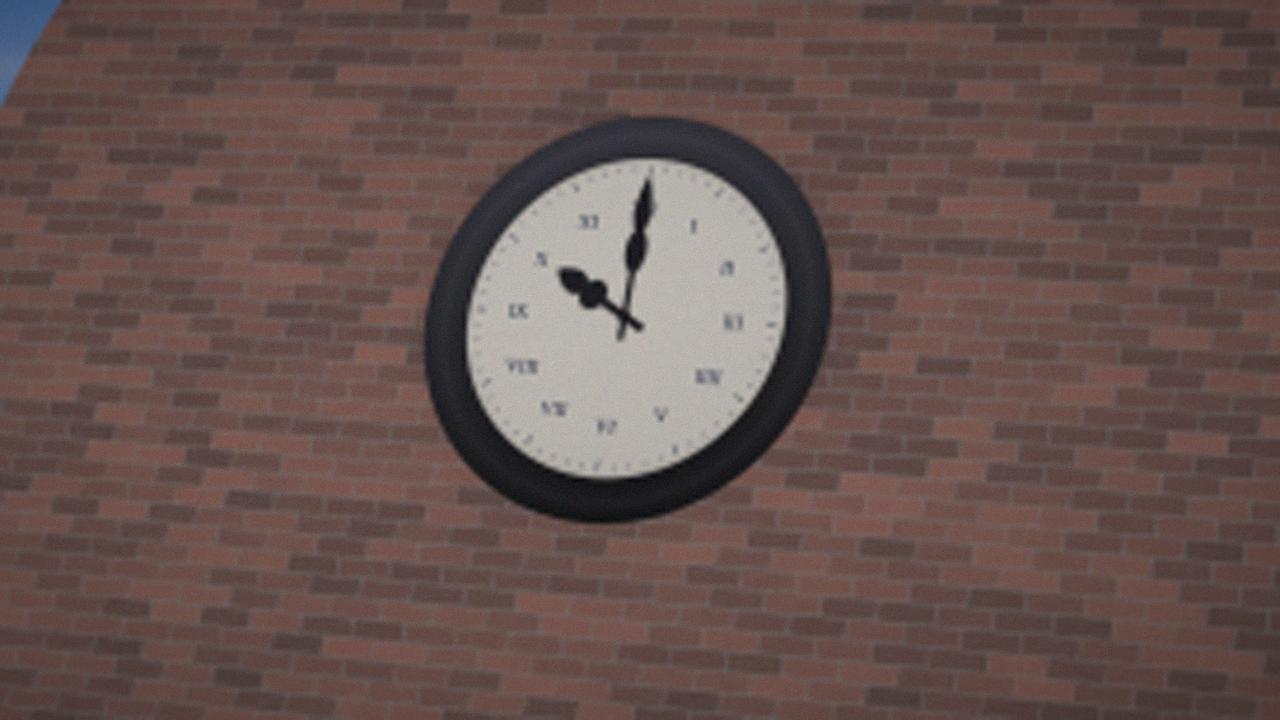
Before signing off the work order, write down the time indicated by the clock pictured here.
10:00
